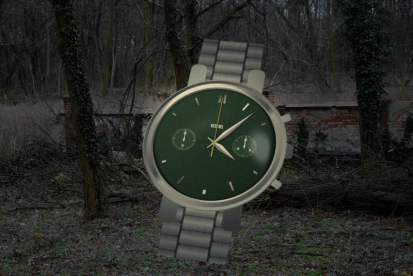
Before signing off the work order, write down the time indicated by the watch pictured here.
4:07
